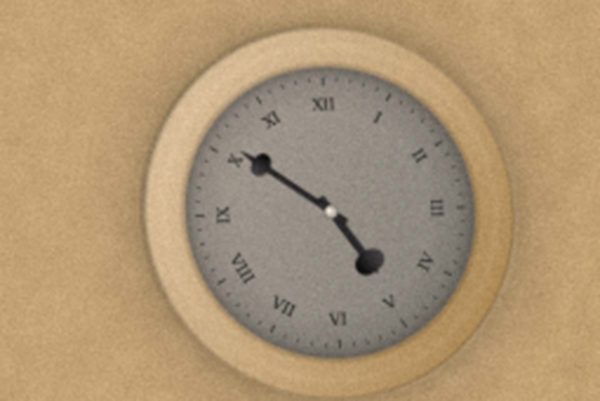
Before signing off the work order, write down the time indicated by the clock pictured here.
4:51
